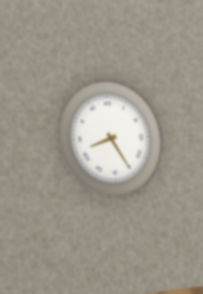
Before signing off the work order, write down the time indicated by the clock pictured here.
8:25
